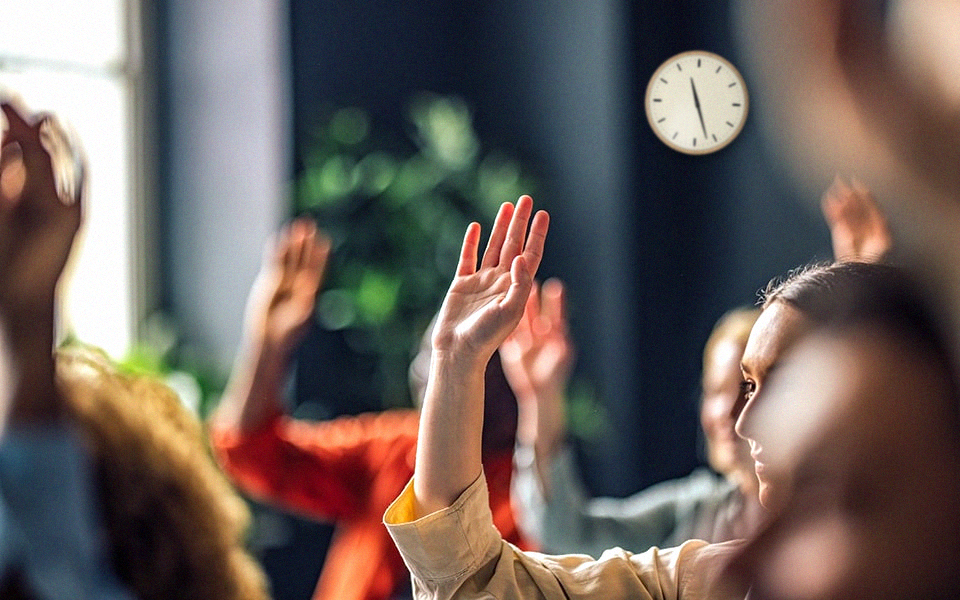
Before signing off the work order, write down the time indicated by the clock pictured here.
11:27
